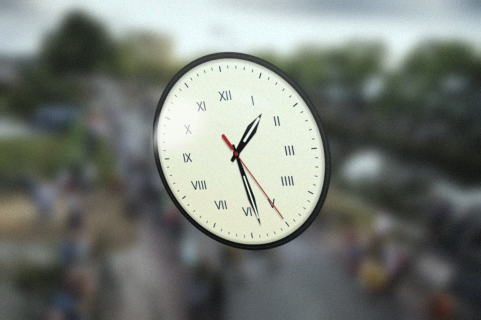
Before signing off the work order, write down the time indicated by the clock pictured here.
1:28:25
